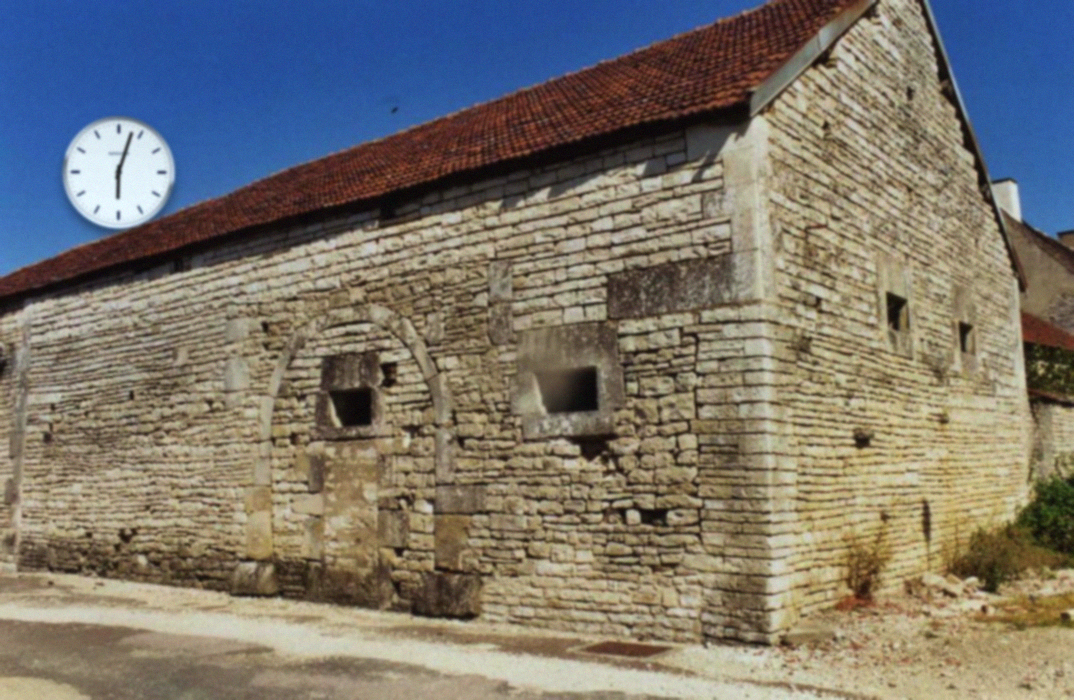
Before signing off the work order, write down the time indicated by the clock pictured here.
6:03
